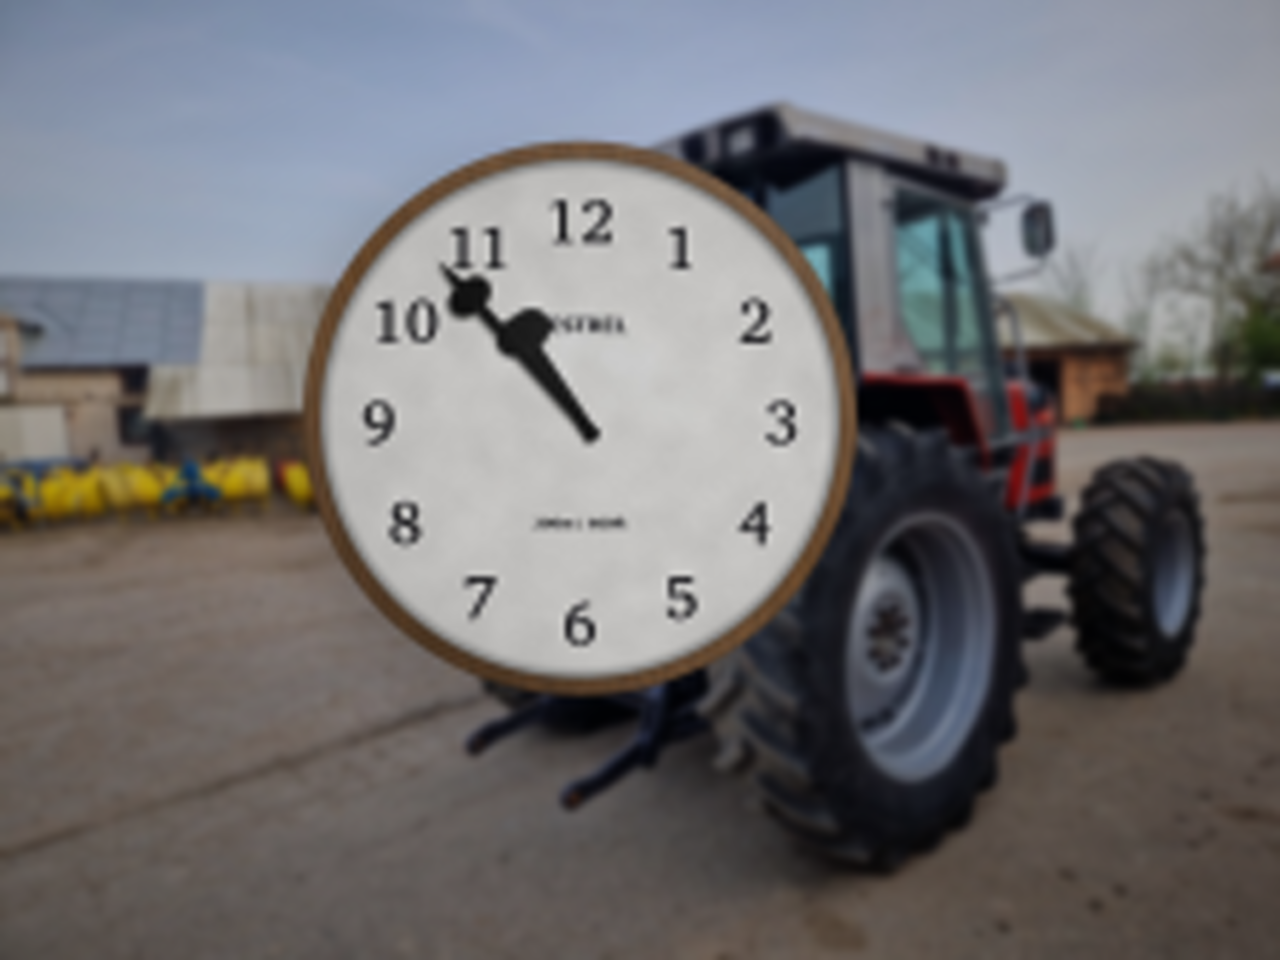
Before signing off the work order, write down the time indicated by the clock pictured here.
10:53
